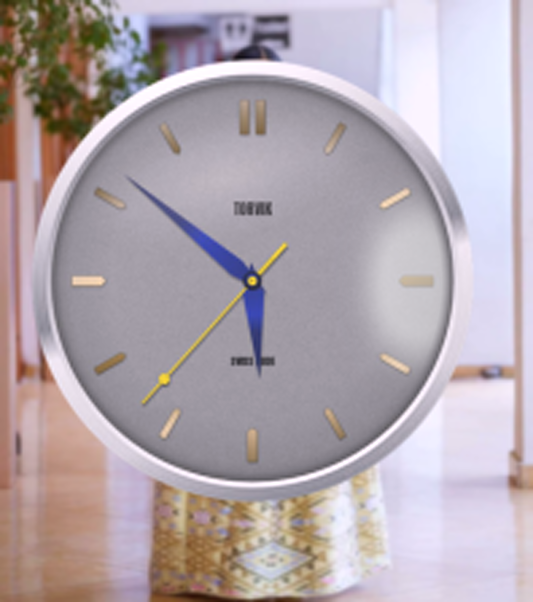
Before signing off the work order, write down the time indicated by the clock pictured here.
5:51:37
